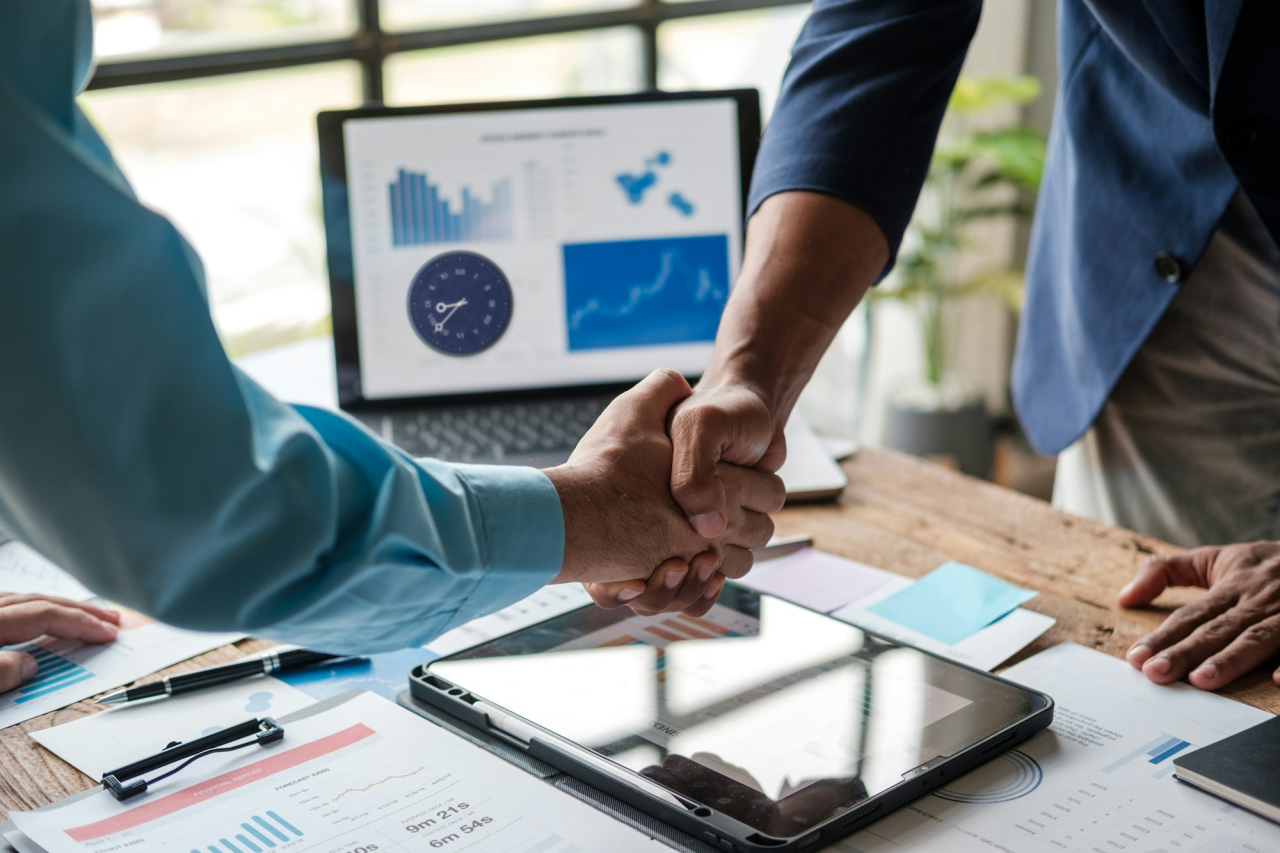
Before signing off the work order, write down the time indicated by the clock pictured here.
8:37
